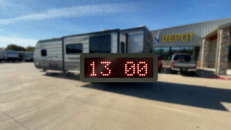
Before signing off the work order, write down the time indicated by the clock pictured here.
13:00
